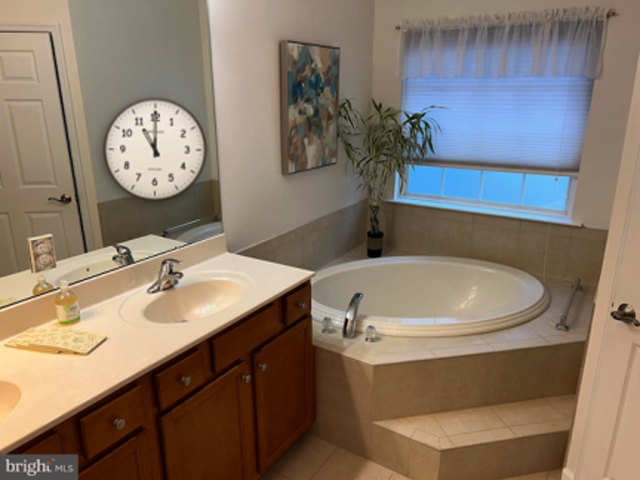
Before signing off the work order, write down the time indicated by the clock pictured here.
11:00
